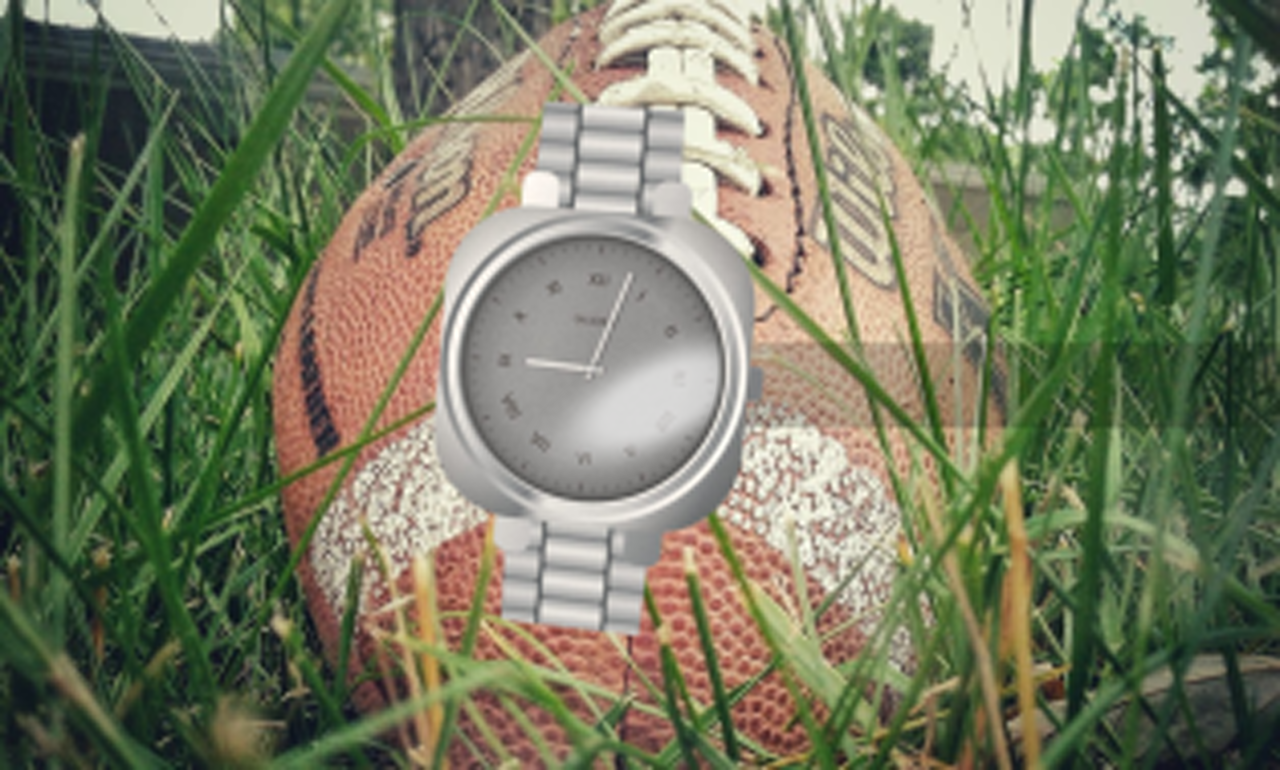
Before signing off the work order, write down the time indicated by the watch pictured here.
9:03
